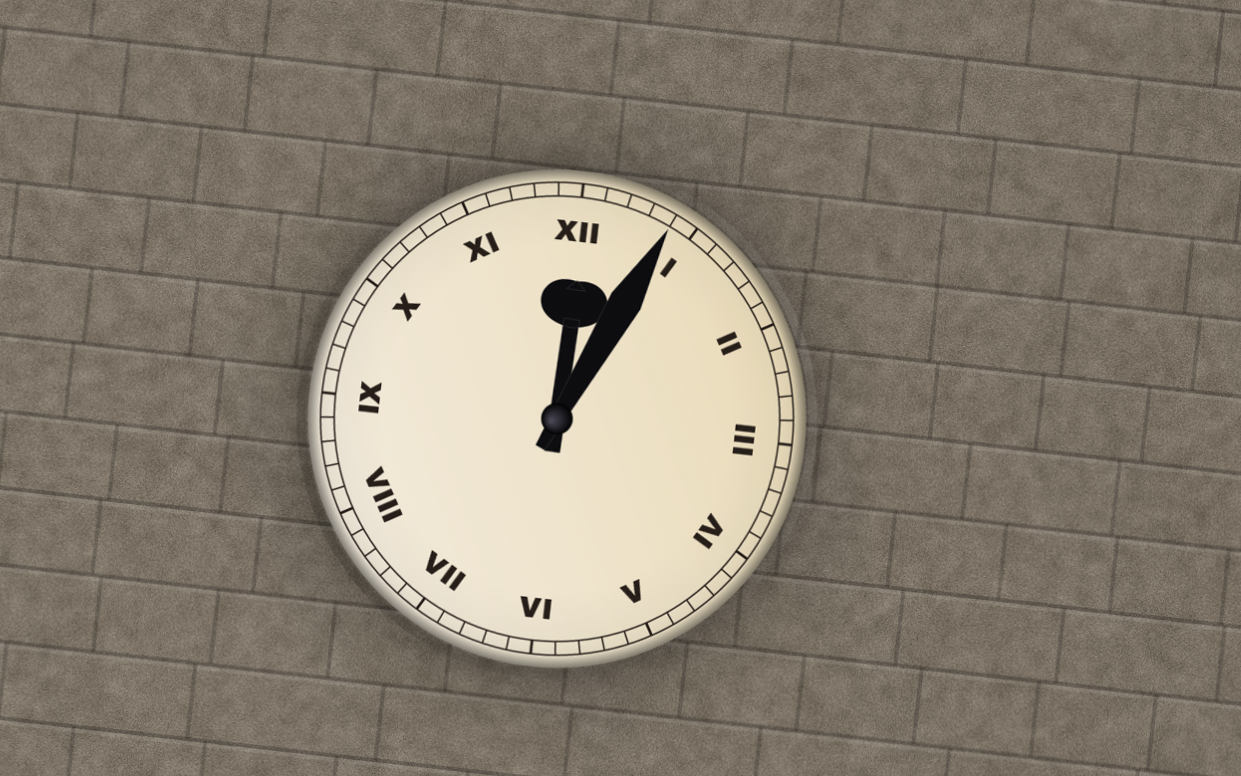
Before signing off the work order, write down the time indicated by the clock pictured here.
12:04
